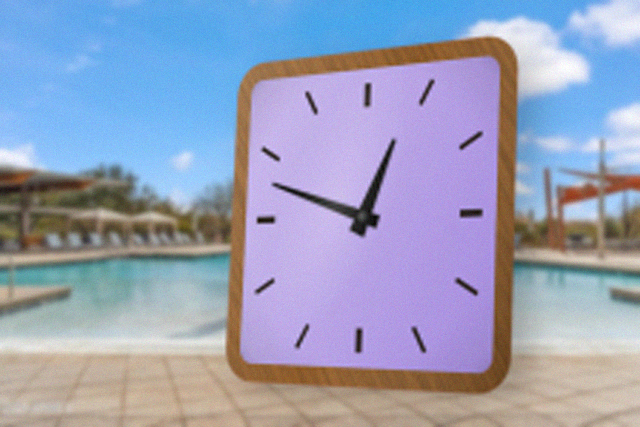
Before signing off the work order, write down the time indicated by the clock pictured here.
12:48
